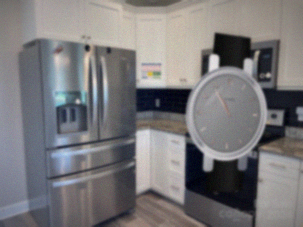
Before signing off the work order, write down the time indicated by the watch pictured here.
10:54
